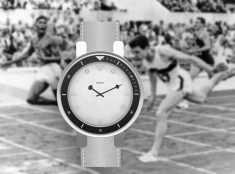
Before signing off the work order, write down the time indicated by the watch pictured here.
10:11
